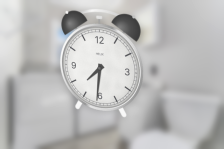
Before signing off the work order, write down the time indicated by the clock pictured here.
7:31
